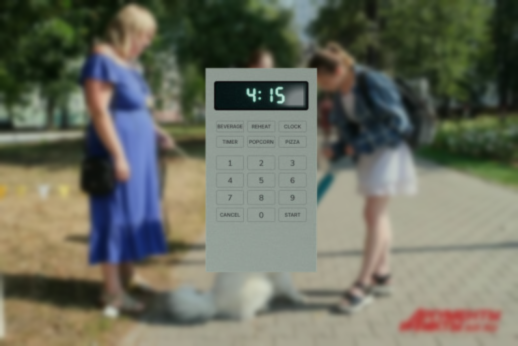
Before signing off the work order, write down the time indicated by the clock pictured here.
4:15
